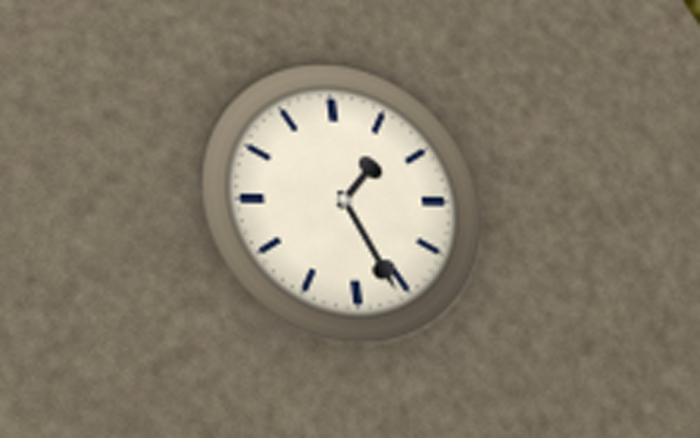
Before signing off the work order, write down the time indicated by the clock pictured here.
1:26
